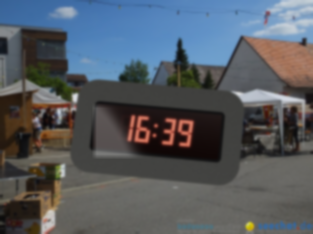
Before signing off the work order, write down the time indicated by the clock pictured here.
16:39
